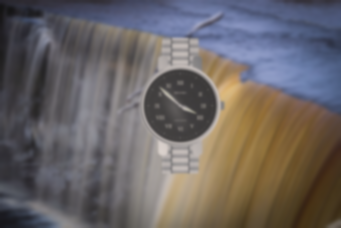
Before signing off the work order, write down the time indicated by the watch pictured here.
3:52
